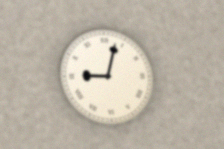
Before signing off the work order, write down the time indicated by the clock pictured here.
9:03
